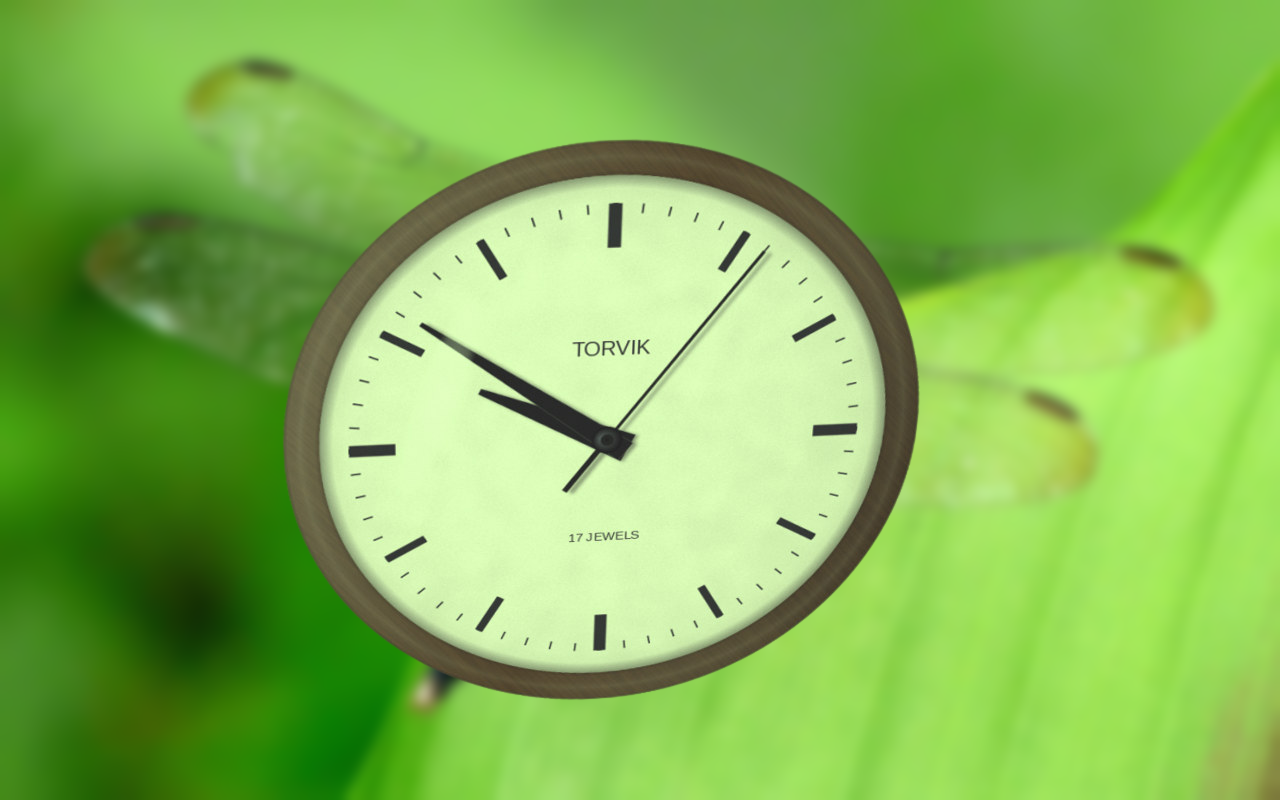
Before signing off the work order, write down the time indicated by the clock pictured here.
9:51:06
